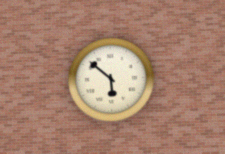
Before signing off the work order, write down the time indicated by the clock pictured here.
5:52
